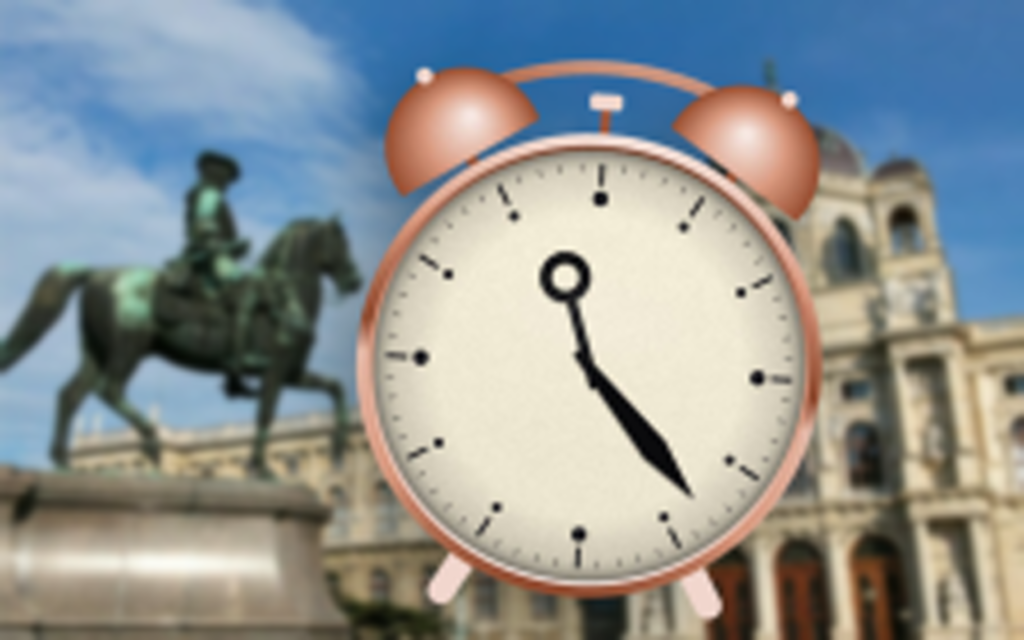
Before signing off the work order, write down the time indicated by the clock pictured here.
11:23
